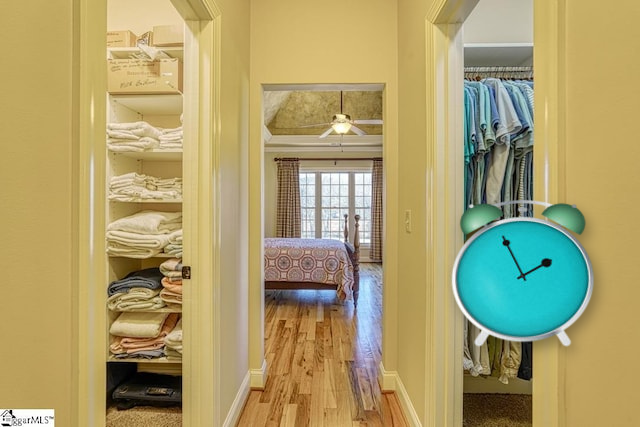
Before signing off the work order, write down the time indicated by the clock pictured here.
1:56
